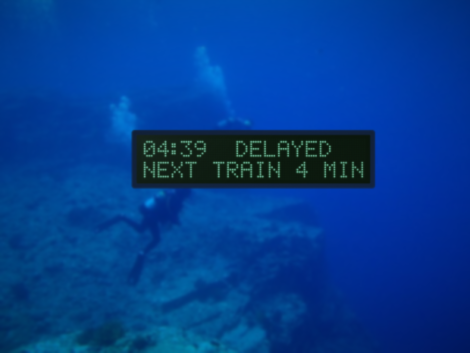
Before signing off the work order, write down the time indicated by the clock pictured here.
4:39
